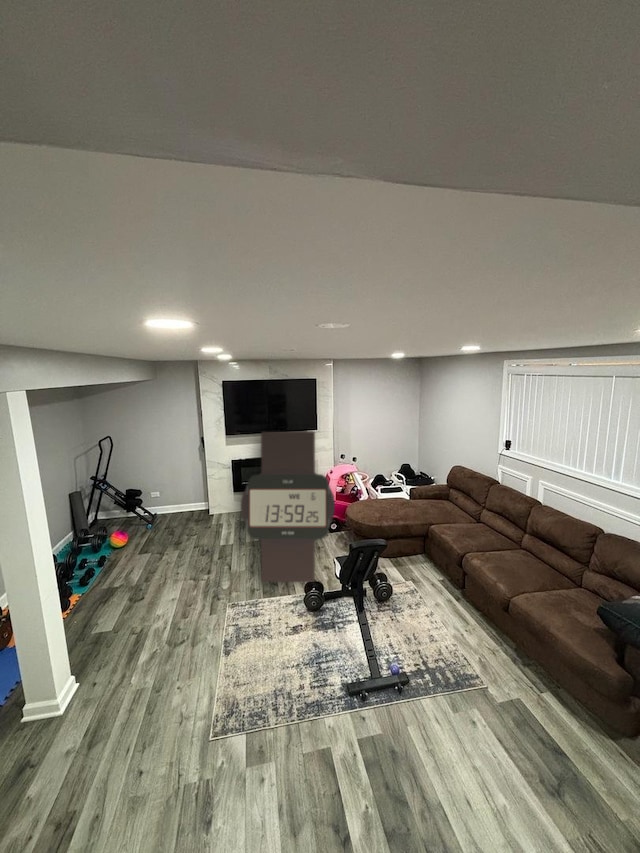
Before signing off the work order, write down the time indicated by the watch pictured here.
13:59:25
